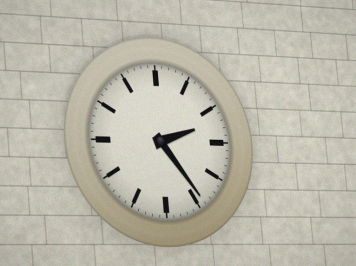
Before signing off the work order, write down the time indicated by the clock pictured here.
2:24
